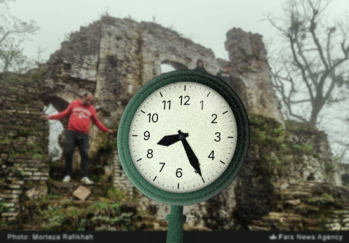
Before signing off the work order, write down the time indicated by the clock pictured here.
8:25
